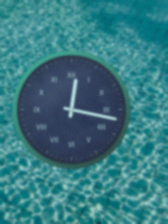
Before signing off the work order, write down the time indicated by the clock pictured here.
12:17
